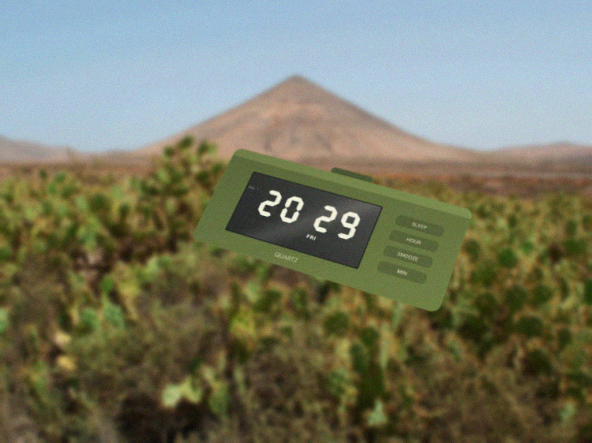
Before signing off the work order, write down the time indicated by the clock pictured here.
20:29
